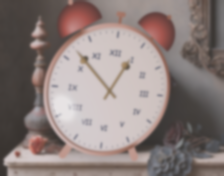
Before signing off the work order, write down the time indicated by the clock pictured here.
12:52
